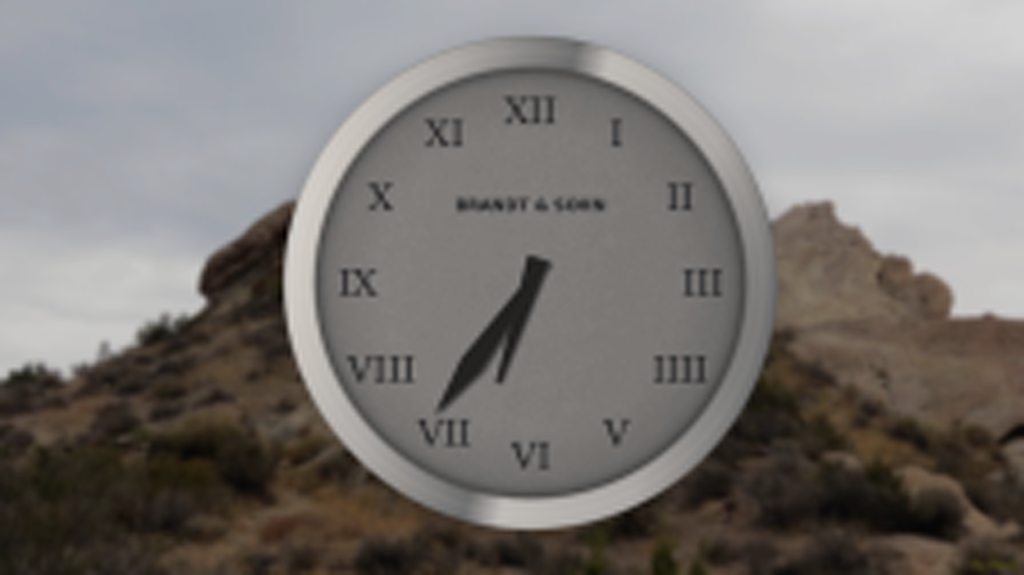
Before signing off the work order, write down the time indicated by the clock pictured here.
6:36
